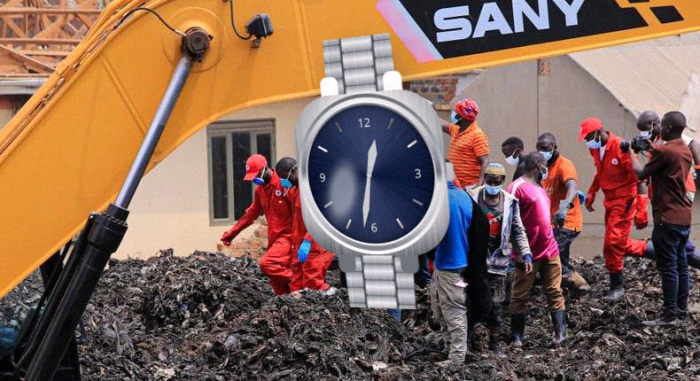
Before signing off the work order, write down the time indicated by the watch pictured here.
12:32
